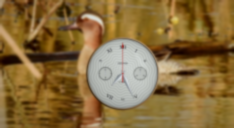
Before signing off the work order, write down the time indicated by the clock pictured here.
7:26
